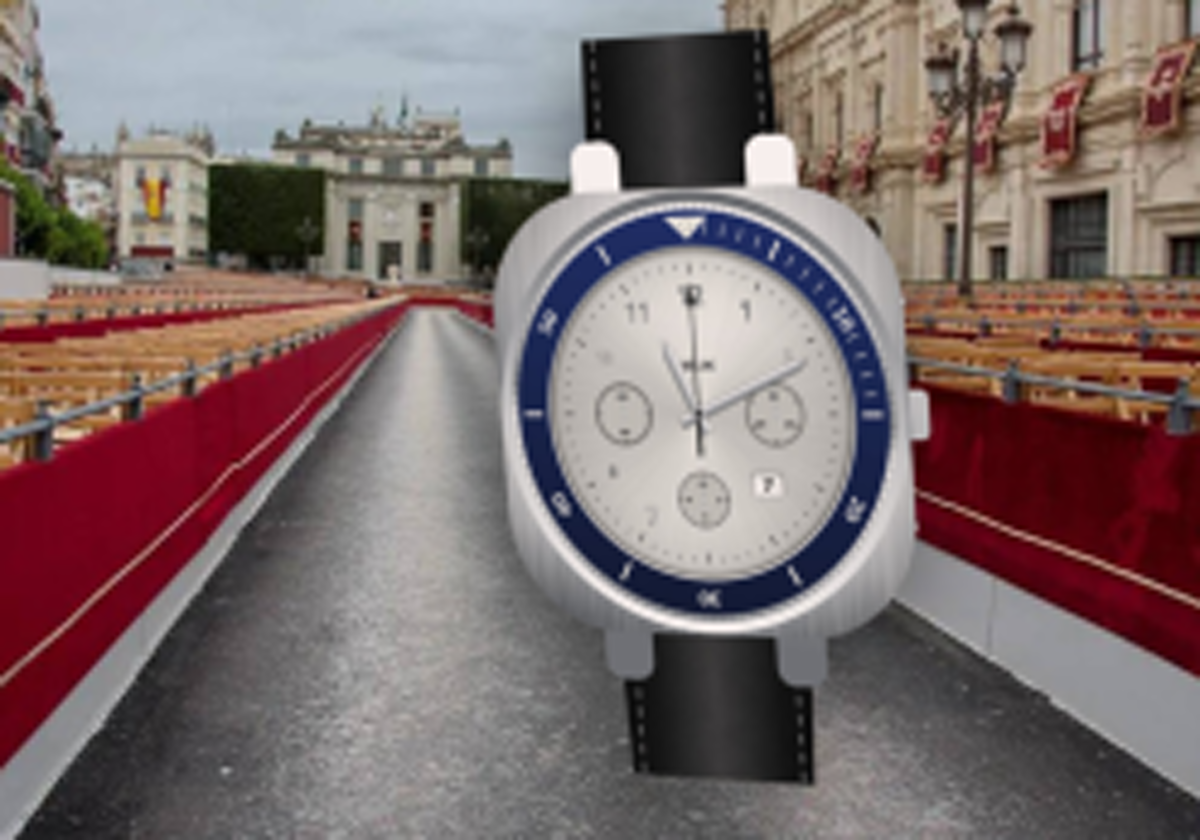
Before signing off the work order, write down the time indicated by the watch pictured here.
11:11
